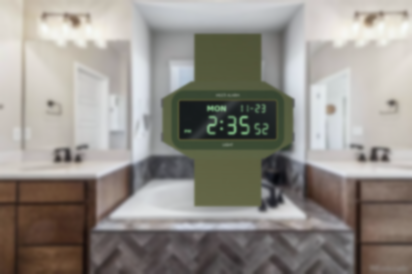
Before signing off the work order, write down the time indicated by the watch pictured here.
2:35
